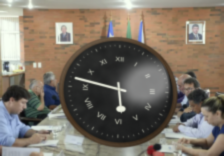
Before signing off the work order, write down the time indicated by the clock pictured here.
5:47
